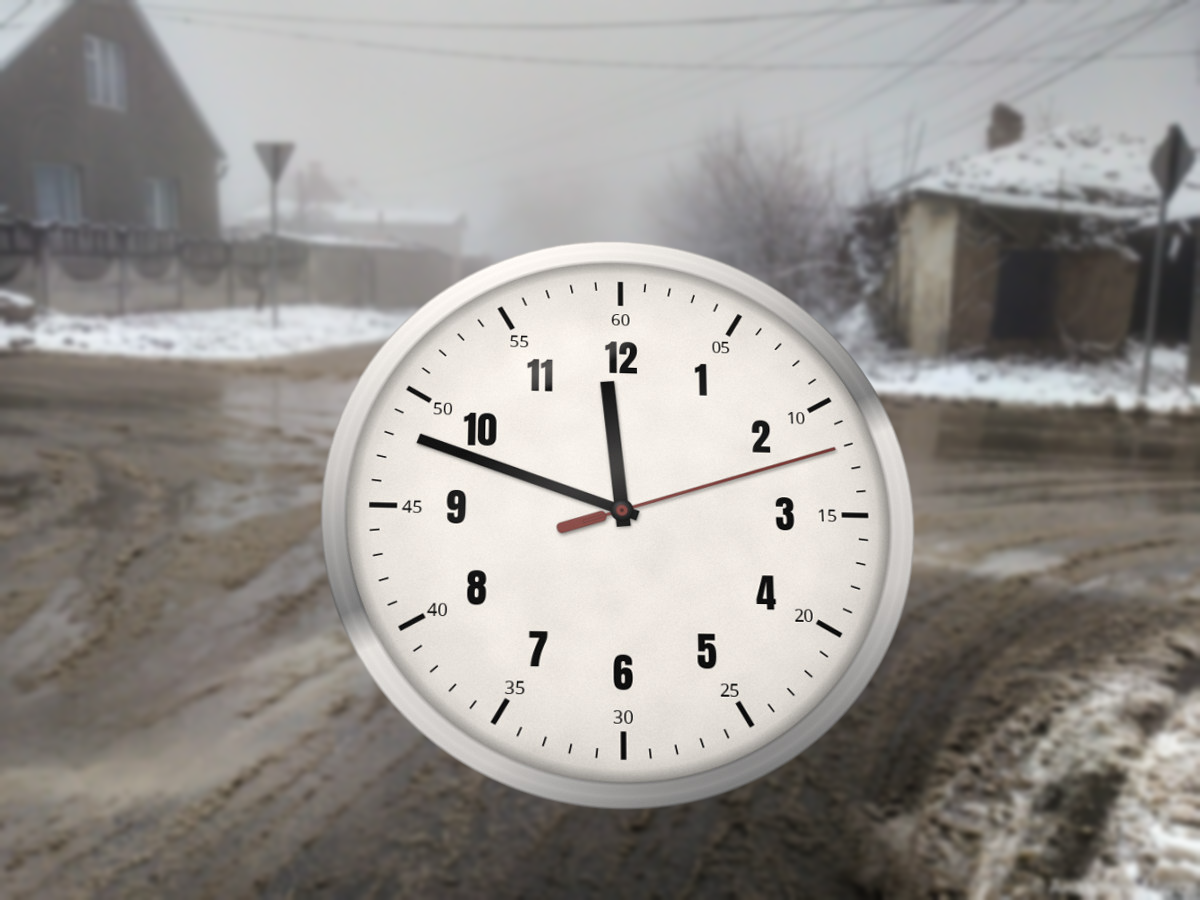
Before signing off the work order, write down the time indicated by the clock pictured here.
11:48:12
